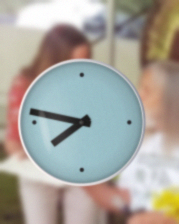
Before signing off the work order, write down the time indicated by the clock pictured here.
7:47
